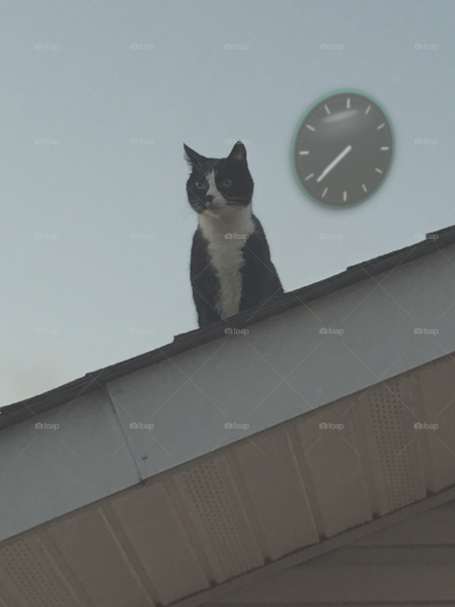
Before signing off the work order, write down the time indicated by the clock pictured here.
7:38
